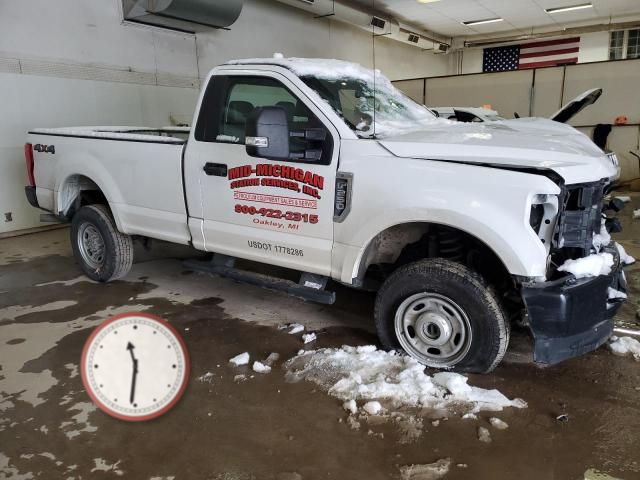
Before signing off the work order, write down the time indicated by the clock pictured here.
11:31
